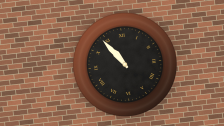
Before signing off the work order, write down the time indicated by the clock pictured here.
10:54
